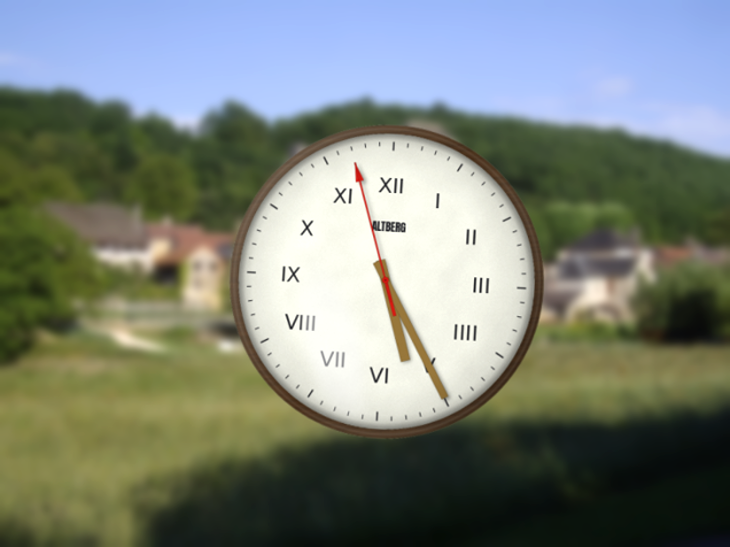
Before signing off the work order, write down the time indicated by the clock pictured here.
5:24:57
